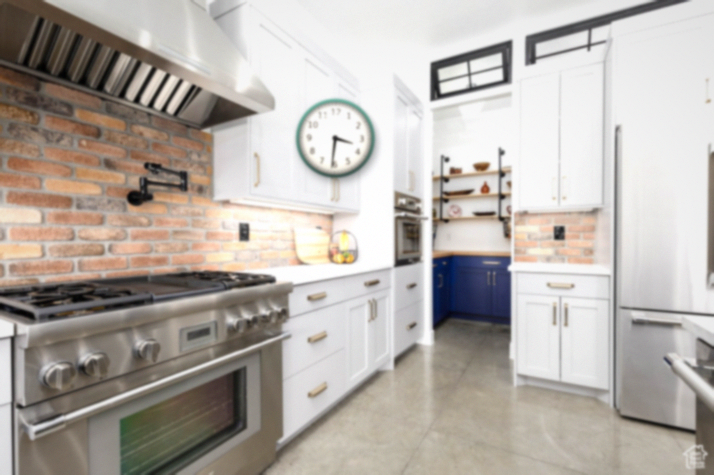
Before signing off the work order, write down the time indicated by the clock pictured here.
3:31
